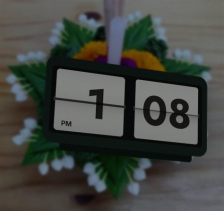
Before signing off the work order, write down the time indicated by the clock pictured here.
1:08
